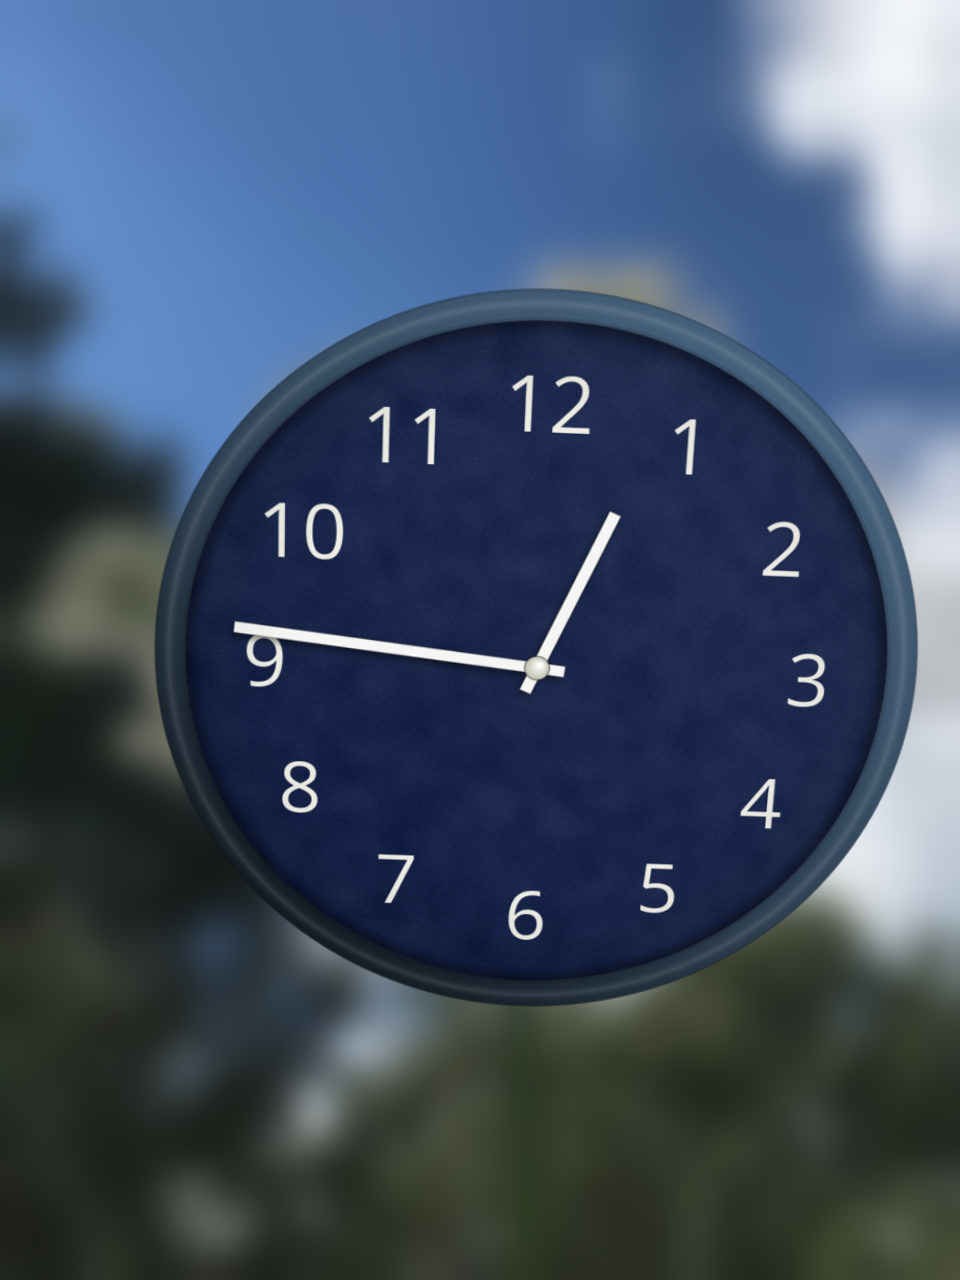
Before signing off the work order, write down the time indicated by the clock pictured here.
12:46
